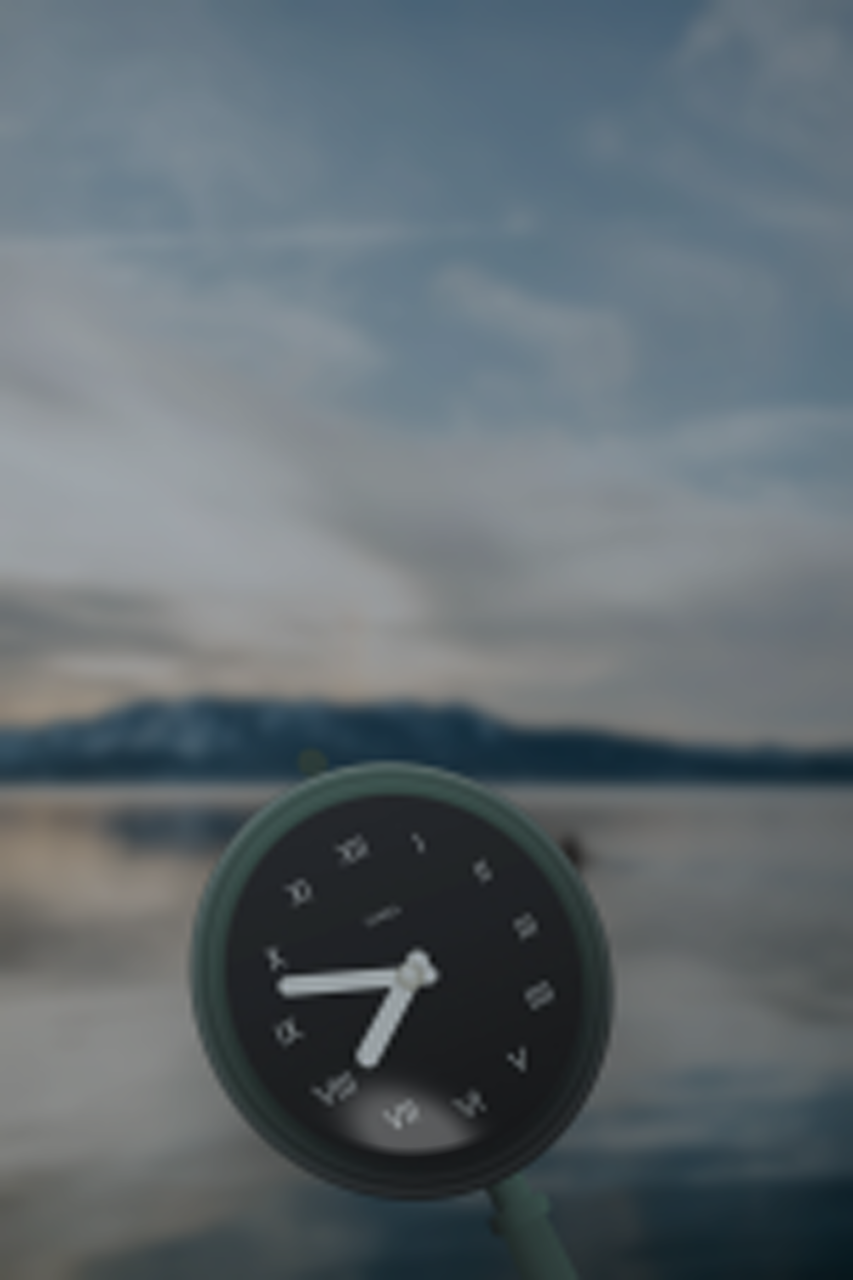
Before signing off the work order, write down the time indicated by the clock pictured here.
7:48
